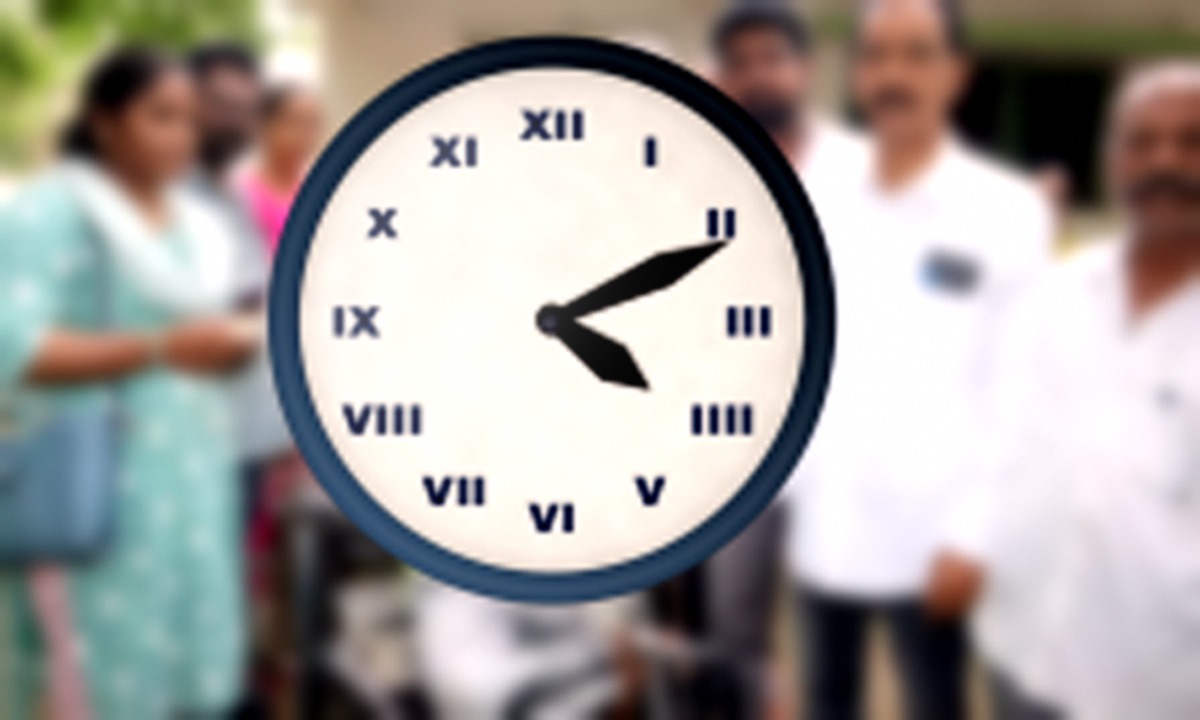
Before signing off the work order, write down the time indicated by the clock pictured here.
4:11
